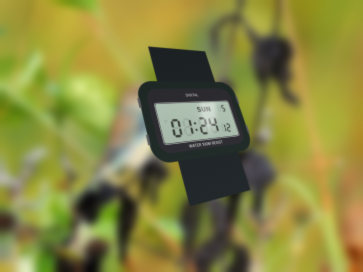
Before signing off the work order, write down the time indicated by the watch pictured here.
1:24
